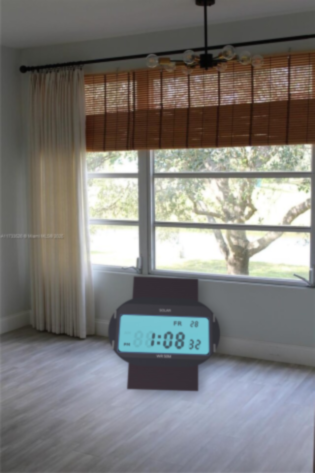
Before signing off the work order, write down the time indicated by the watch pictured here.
1:08:32
